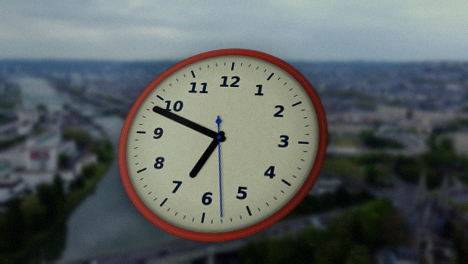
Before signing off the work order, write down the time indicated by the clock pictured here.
6:48:28
